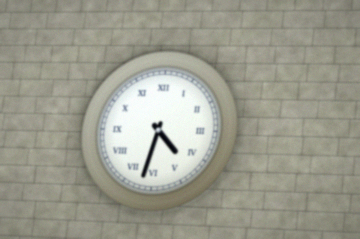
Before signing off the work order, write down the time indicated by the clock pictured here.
4:32
